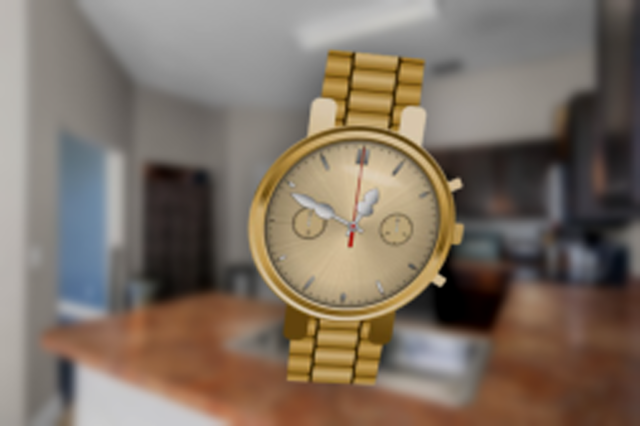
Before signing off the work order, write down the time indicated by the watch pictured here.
12:49
